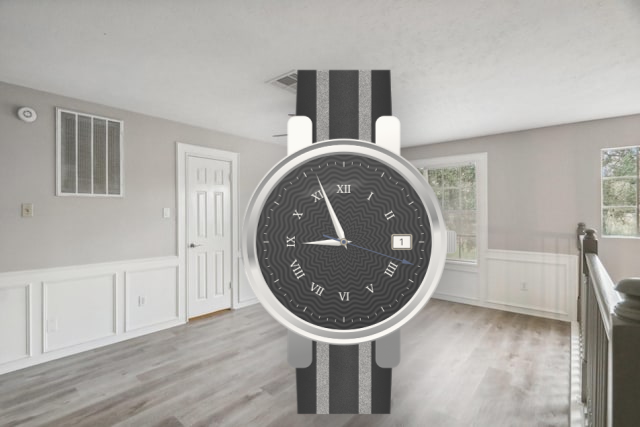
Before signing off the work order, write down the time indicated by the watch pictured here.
8:56:18
